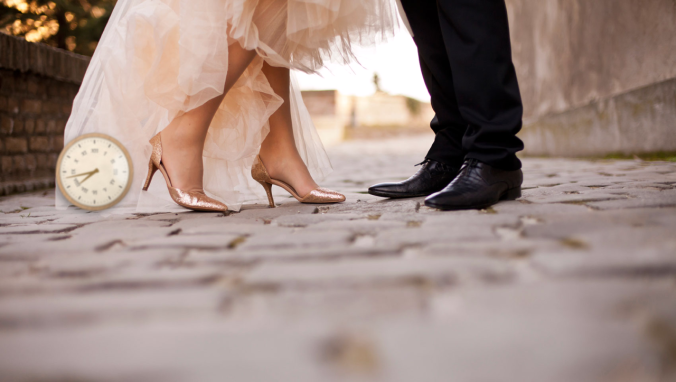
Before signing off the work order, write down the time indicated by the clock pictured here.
7:43
